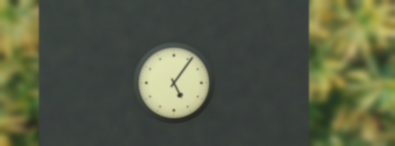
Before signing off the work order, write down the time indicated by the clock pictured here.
5:06
